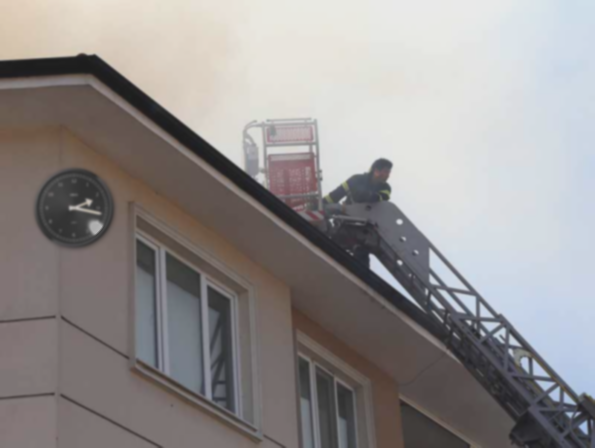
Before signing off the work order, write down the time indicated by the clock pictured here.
2:17
